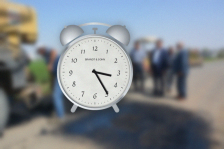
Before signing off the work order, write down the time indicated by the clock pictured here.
3:25
